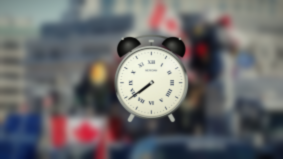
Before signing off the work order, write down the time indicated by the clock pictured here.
7:39
